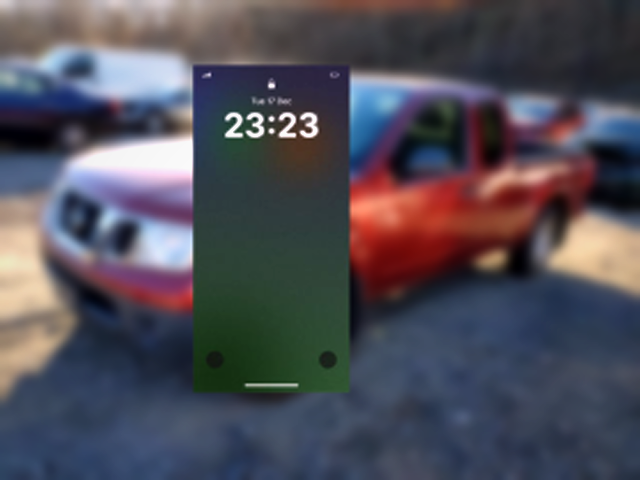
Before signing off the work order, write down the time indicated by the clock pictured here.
23:23
